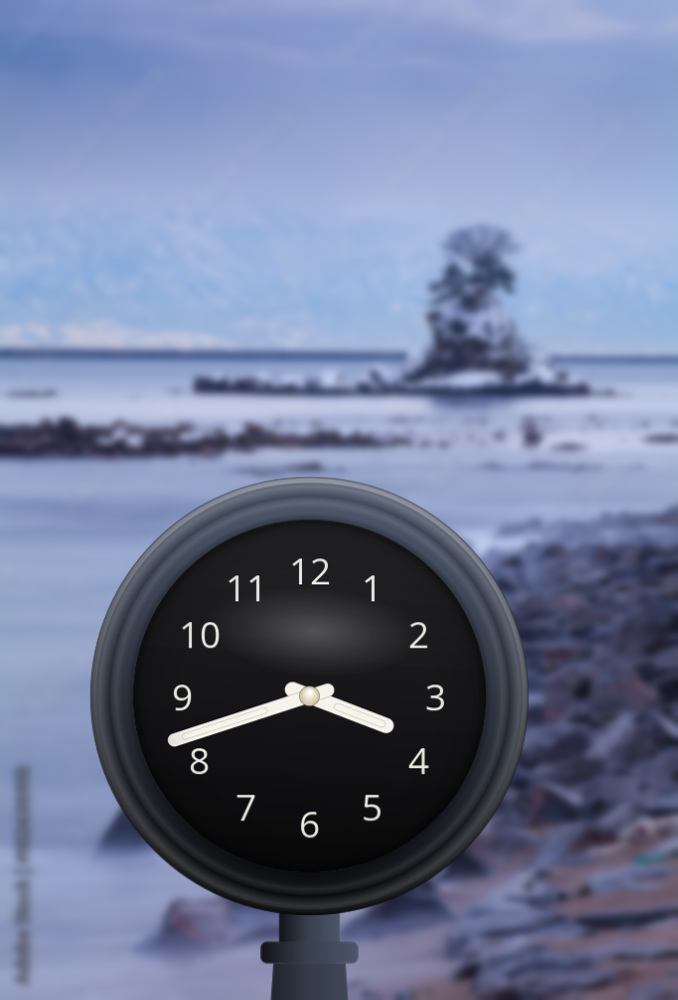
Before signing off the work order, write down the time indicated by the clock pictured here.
3:42
